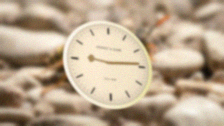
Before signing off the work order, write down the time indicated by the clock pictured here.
9:14
